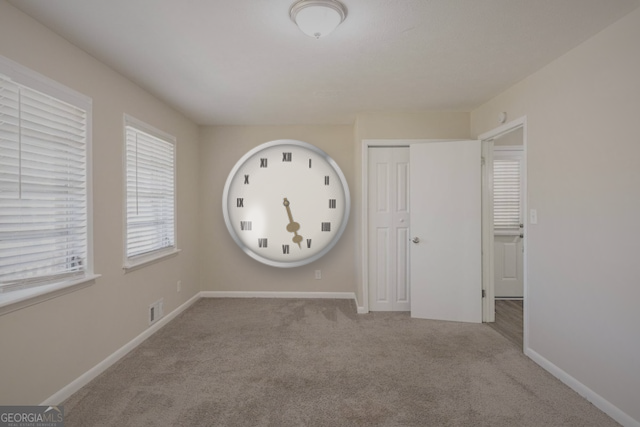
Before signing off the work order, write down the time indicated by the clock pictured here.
5:27
